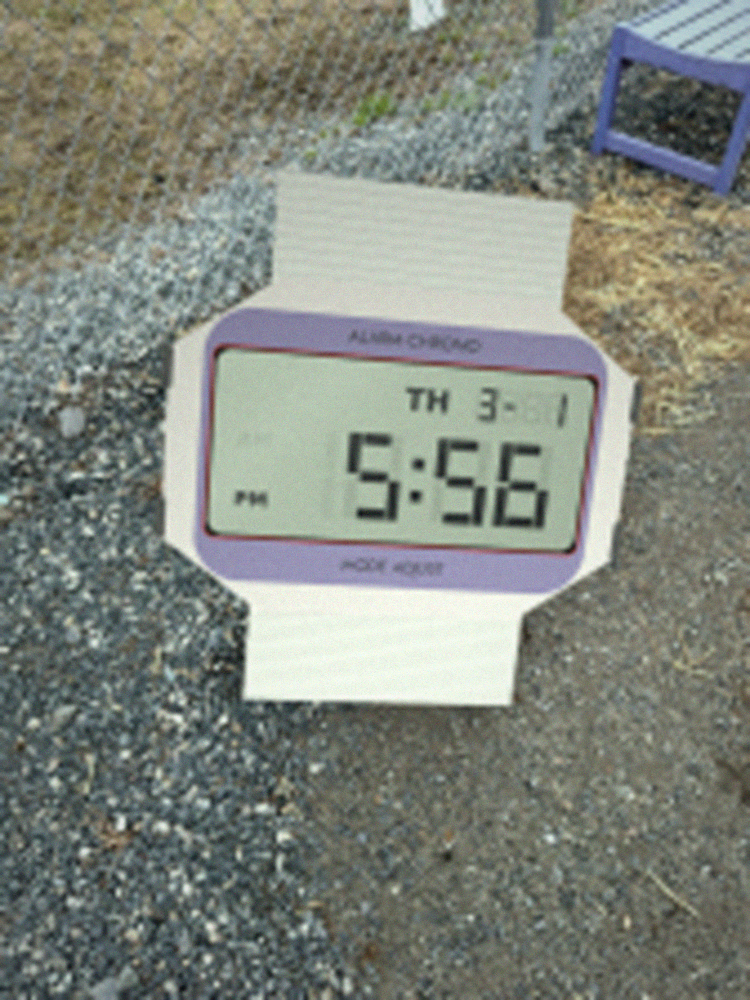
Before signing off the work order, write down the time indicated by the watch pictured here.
5:56
